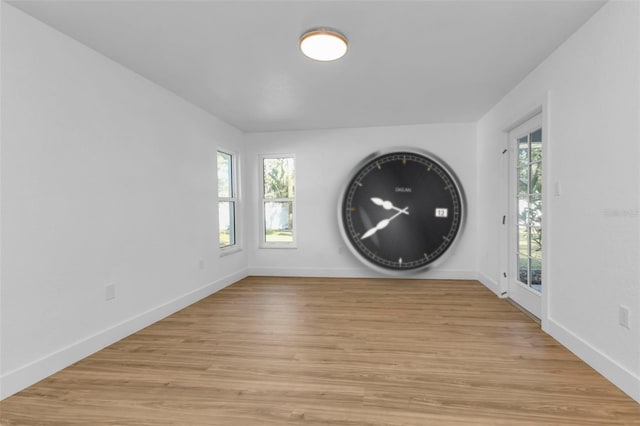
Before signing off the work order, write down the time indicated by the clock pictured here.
9:39
